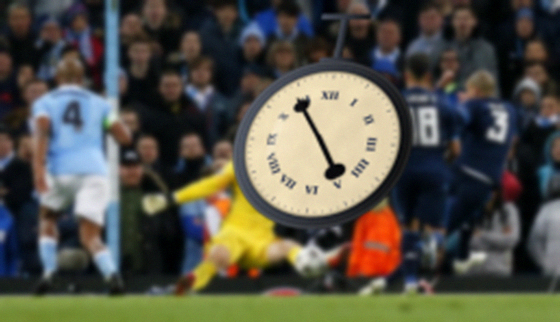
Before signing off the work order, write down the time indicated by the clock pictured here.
4:54
